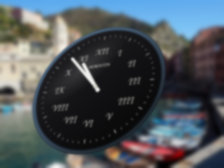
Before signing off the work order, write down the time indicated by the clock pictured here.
10:53
